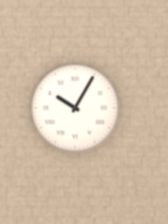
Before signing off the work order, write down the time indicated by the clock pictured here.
10:05
